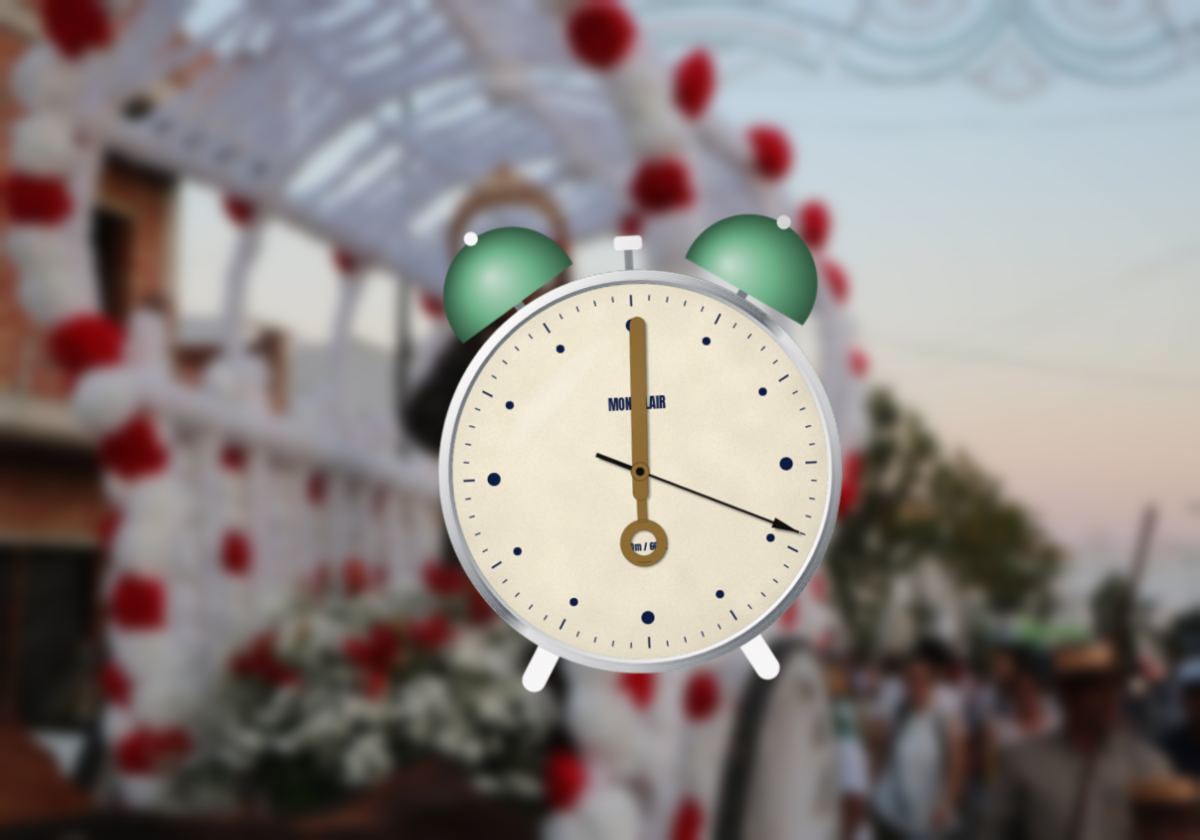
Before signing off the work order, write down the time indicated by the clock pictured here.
6:00:19
